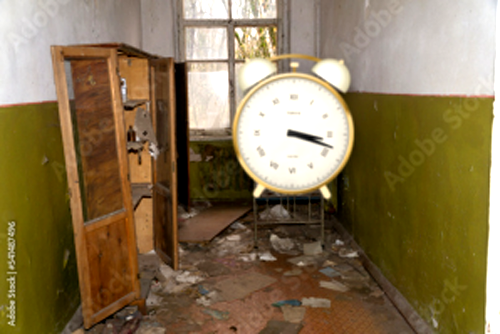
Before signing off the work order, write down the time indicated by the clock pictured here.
3:18
